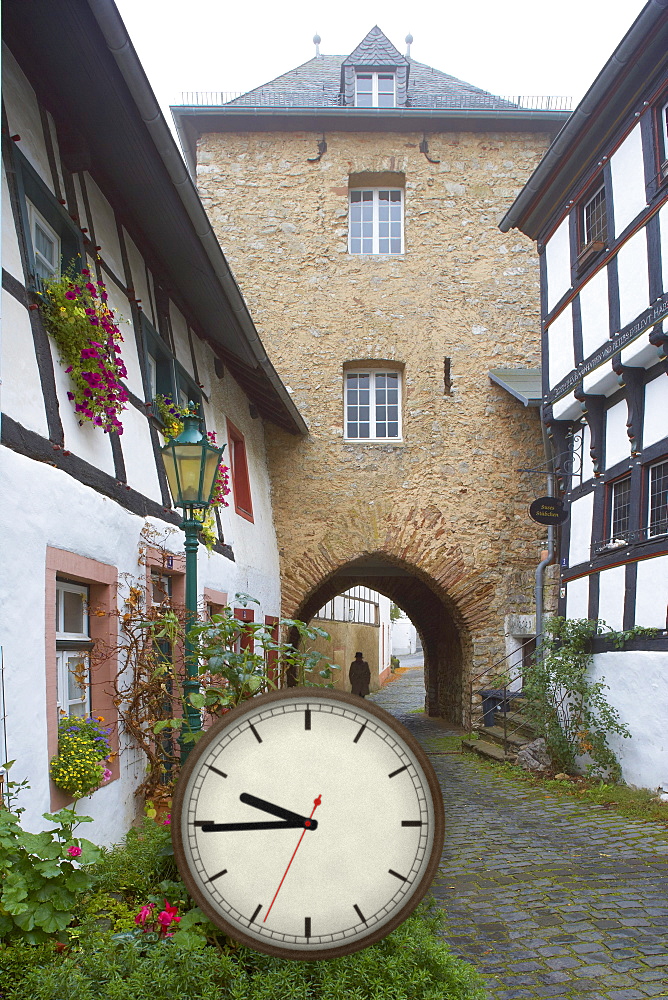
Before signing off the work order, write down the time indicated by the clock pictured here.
9:44:34
